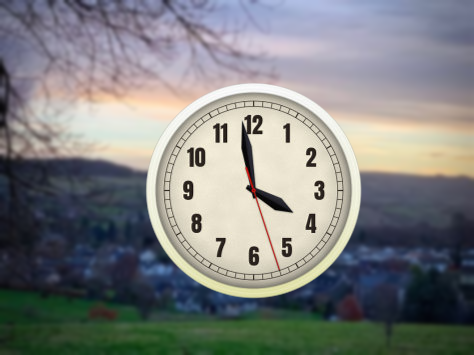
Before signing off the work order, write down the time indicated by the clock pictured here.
3:58:27
